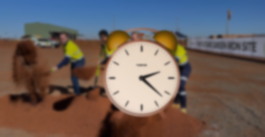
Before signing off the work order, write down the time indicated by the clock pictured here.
2:22
